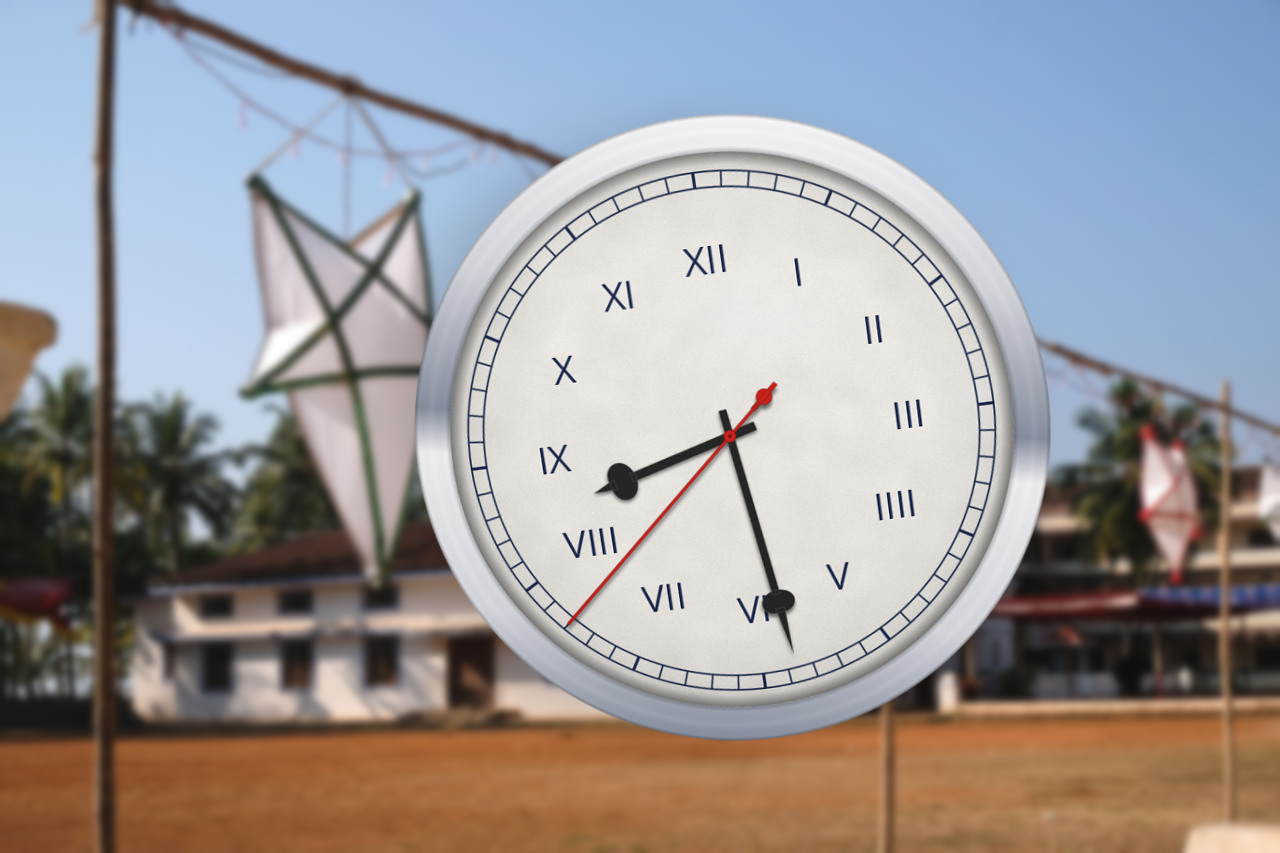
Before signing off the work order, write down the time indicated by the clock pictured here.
8:28:38
